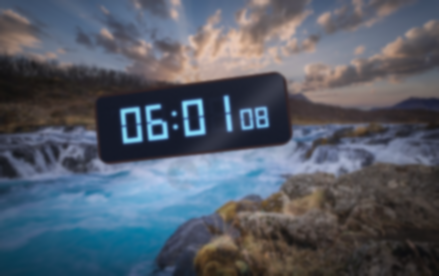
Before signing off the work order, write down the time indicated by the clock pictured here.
6:01:08
